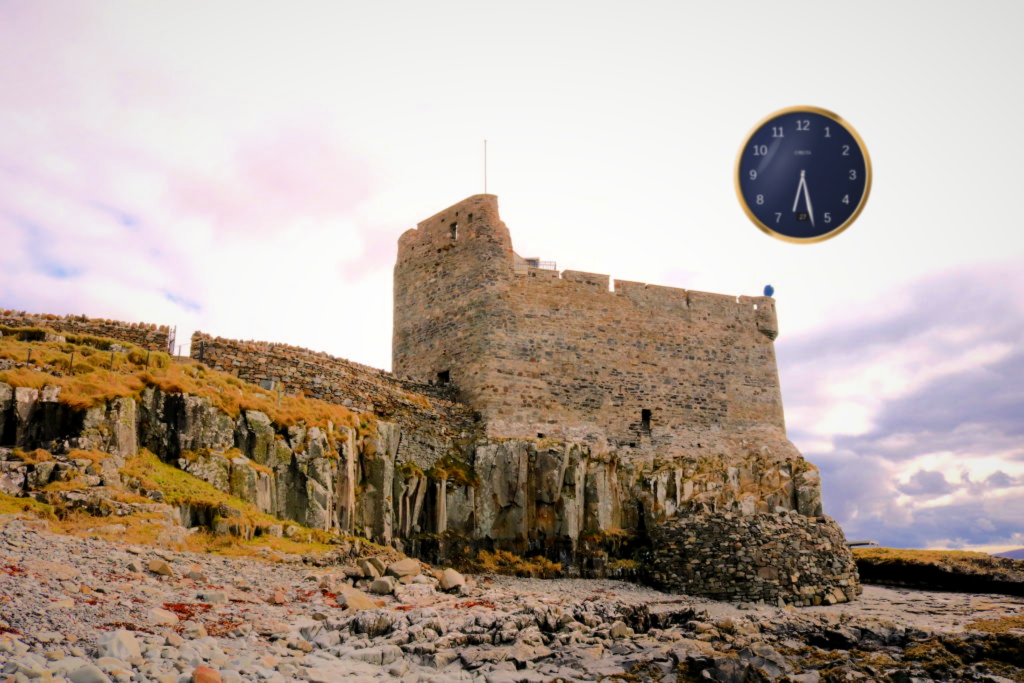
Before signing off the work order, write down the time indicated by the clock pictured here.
6:28
